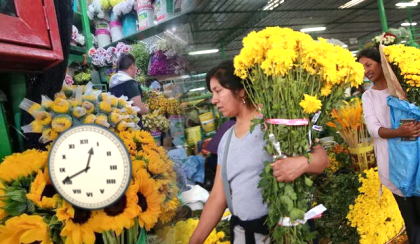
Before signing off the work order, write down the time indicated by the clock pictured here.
12:41
